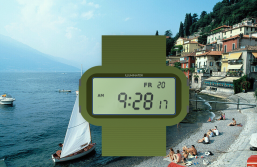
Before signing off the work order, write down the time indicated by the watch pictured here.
9:28:17
